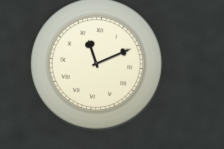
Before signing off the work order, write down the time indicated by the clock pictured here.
11:10
